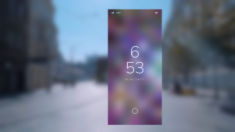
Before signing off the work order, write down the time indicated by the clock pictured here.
6:53
